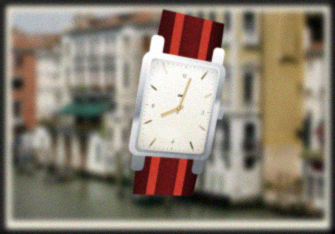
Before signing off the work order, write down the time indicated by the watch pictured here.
8:02
